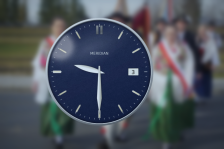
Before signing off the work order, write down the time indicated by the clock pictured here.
9:30
